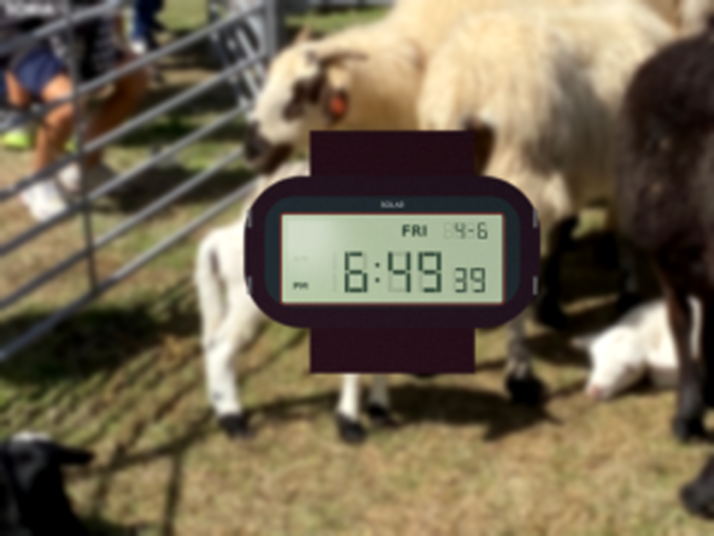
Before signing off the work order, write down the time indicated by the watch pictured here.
6:49:39
